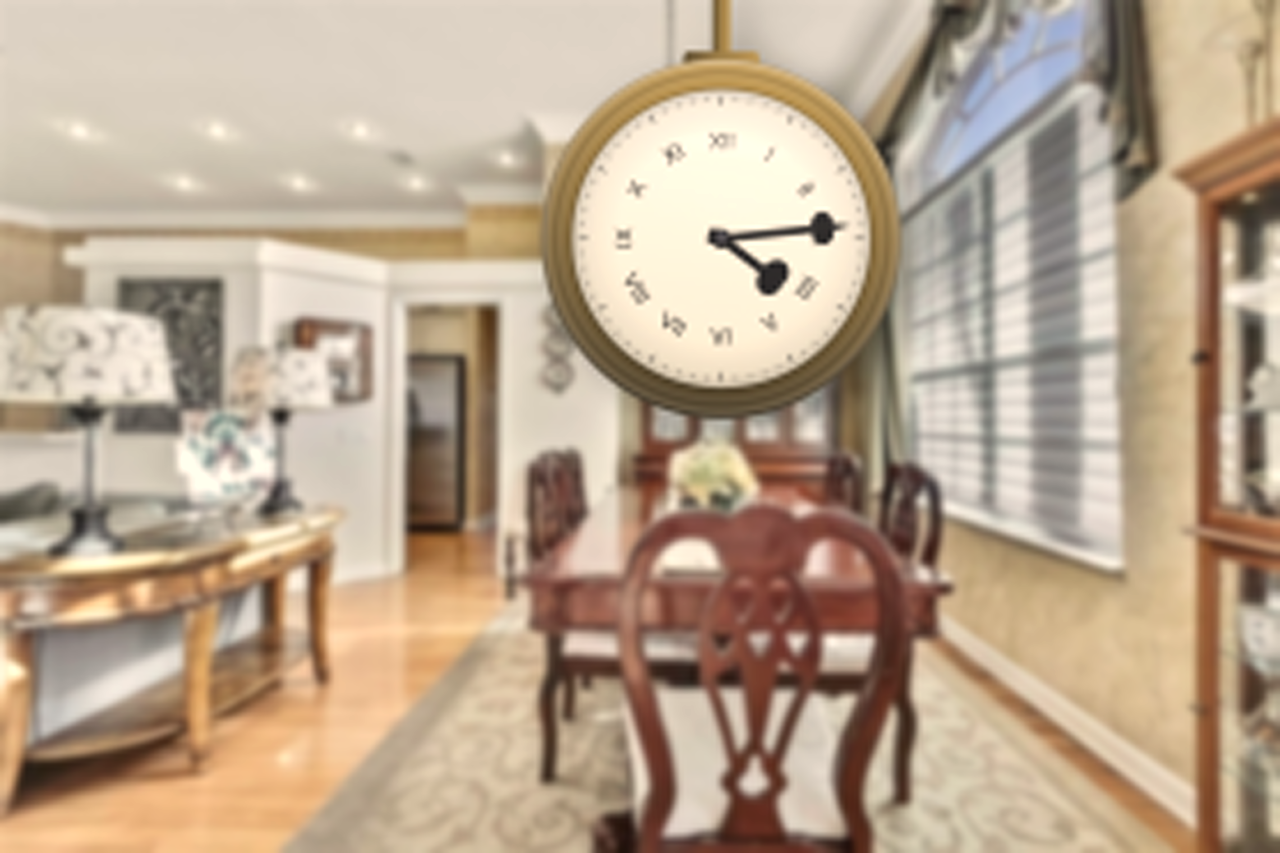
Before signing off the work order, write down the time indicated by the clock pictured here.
4:14
